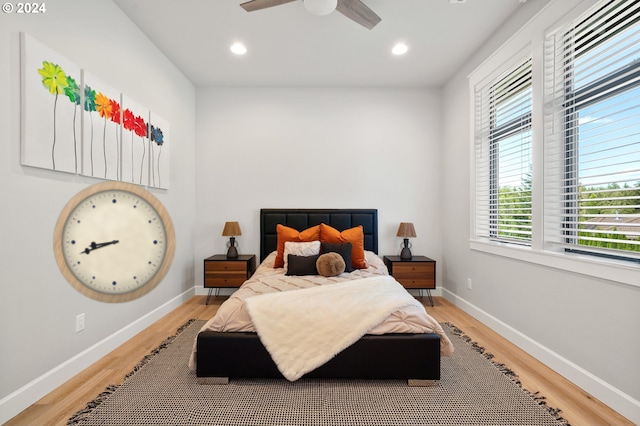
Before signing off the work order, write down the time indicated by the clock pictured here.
8:42
